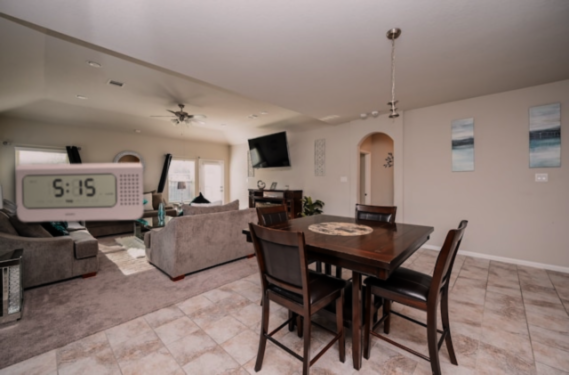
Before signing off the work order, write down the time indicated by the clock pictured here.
5:15
